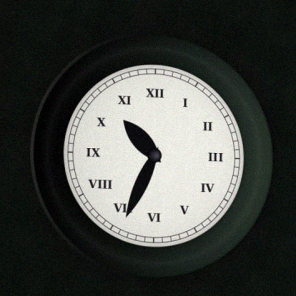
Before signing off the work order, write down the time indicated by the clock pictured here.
10:34
